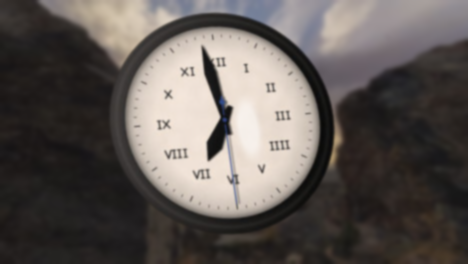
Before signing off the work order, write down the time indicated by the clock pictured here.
6:58:30
